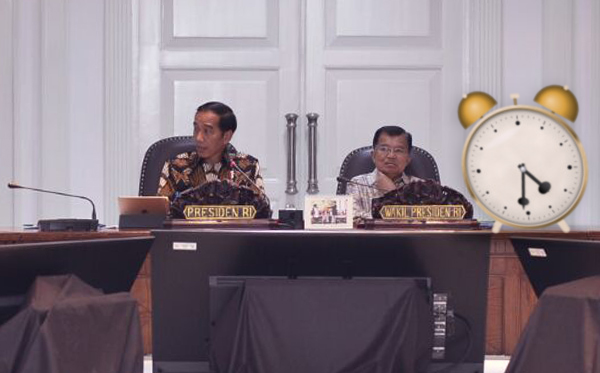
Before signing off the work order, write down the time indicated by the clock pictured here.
4:31
